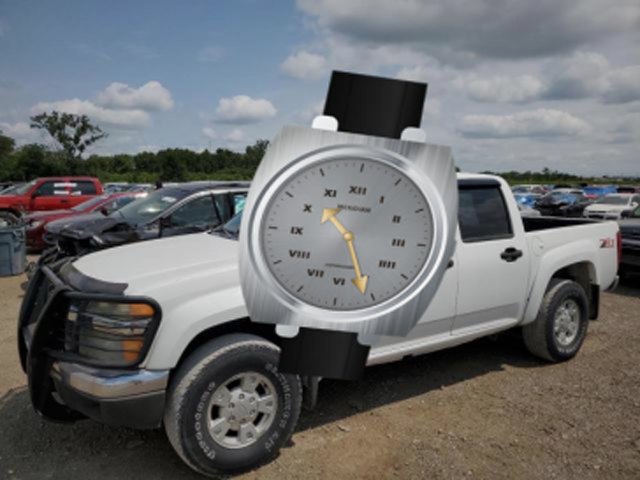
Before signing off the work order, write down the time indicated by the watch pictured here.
10:26
